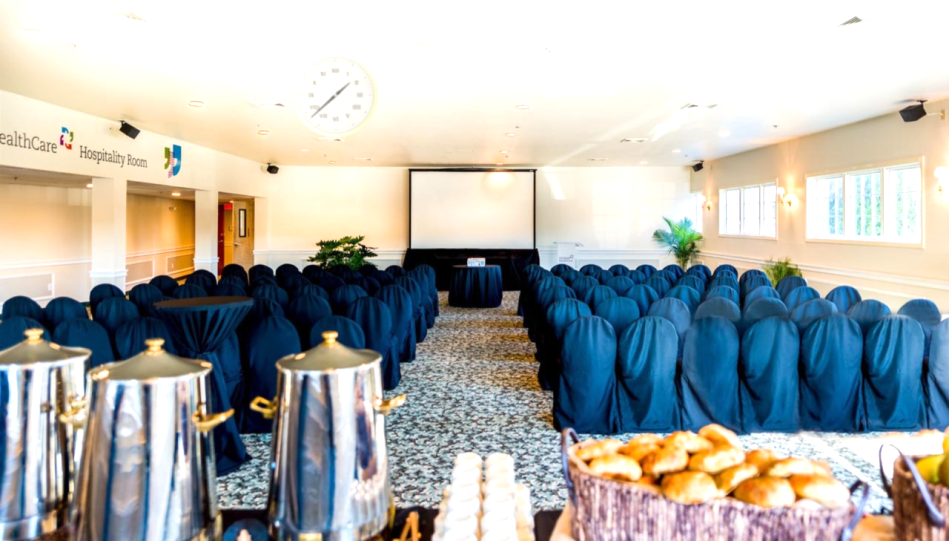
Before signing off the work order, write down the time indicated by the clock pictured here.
1:38
